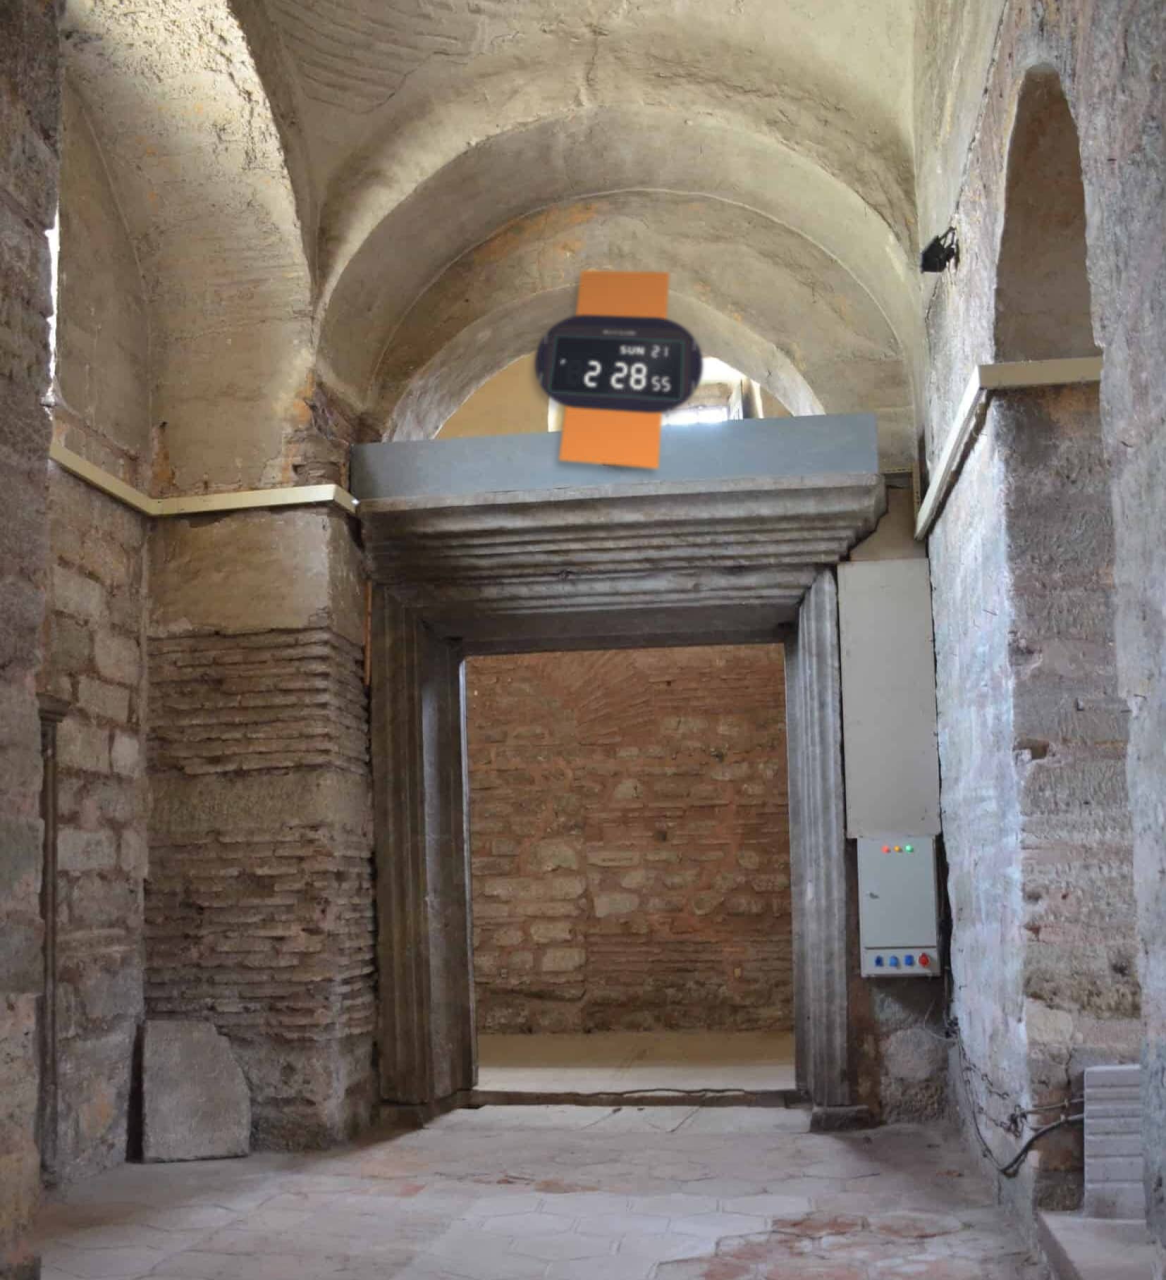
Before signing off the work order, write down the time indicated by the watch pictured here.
2:28:55
